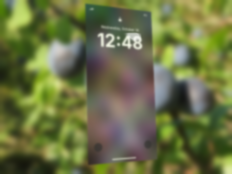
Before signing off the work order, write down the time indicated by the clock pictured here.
12:48
